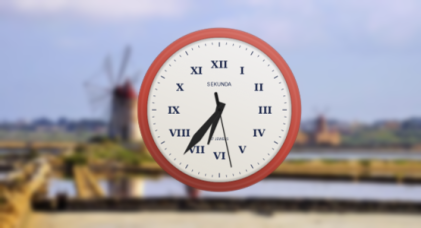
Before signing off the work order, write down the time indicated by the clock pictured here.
6:36:28
